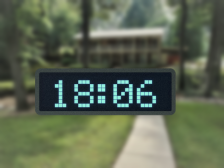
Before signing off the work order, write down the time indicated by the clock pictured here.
18:06
